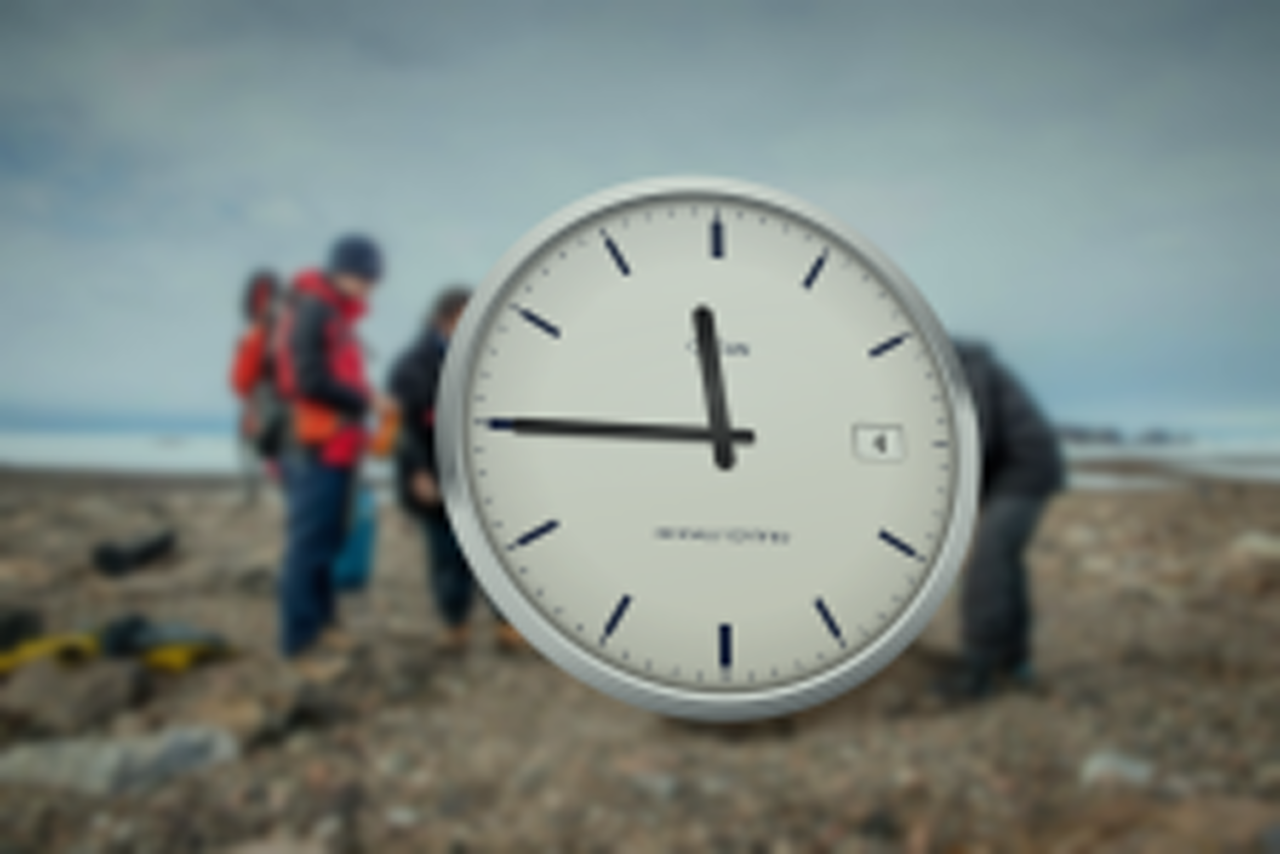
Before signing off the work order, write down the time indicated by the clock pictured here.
11:45
